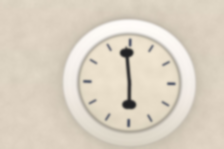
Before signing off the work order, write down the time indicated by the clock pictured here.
5:59
